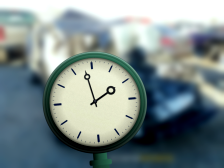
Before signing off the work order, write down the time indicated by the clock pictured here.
1:58
